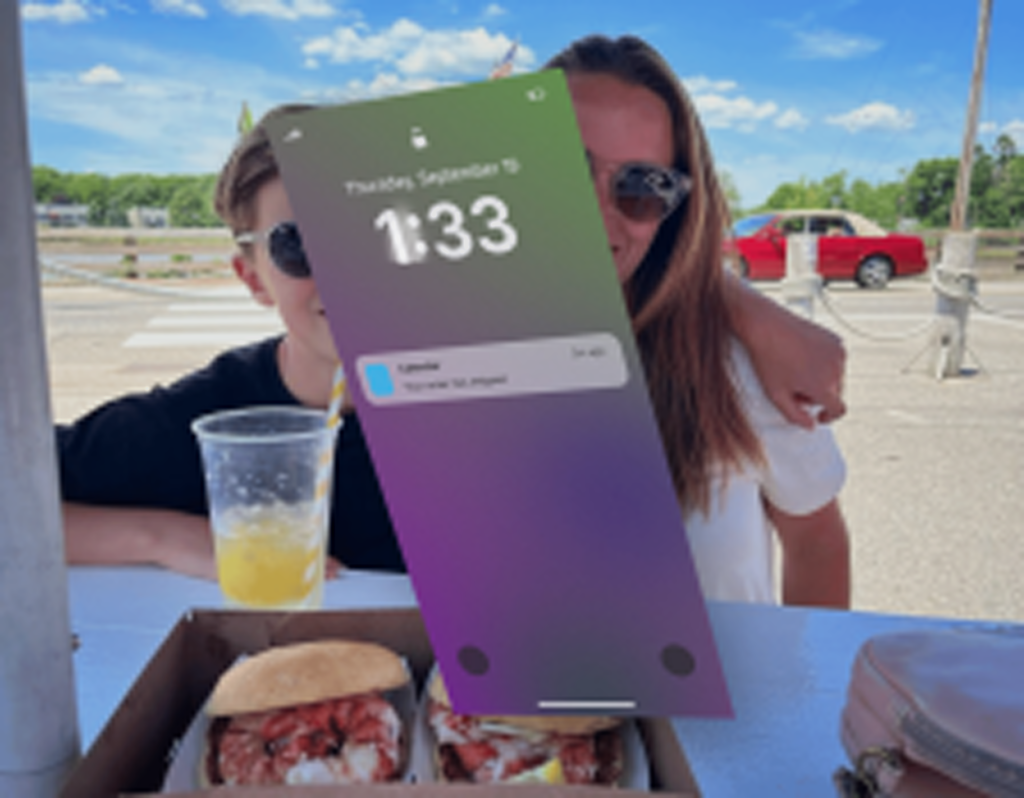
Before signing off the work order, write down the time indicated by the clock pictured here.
1:33
